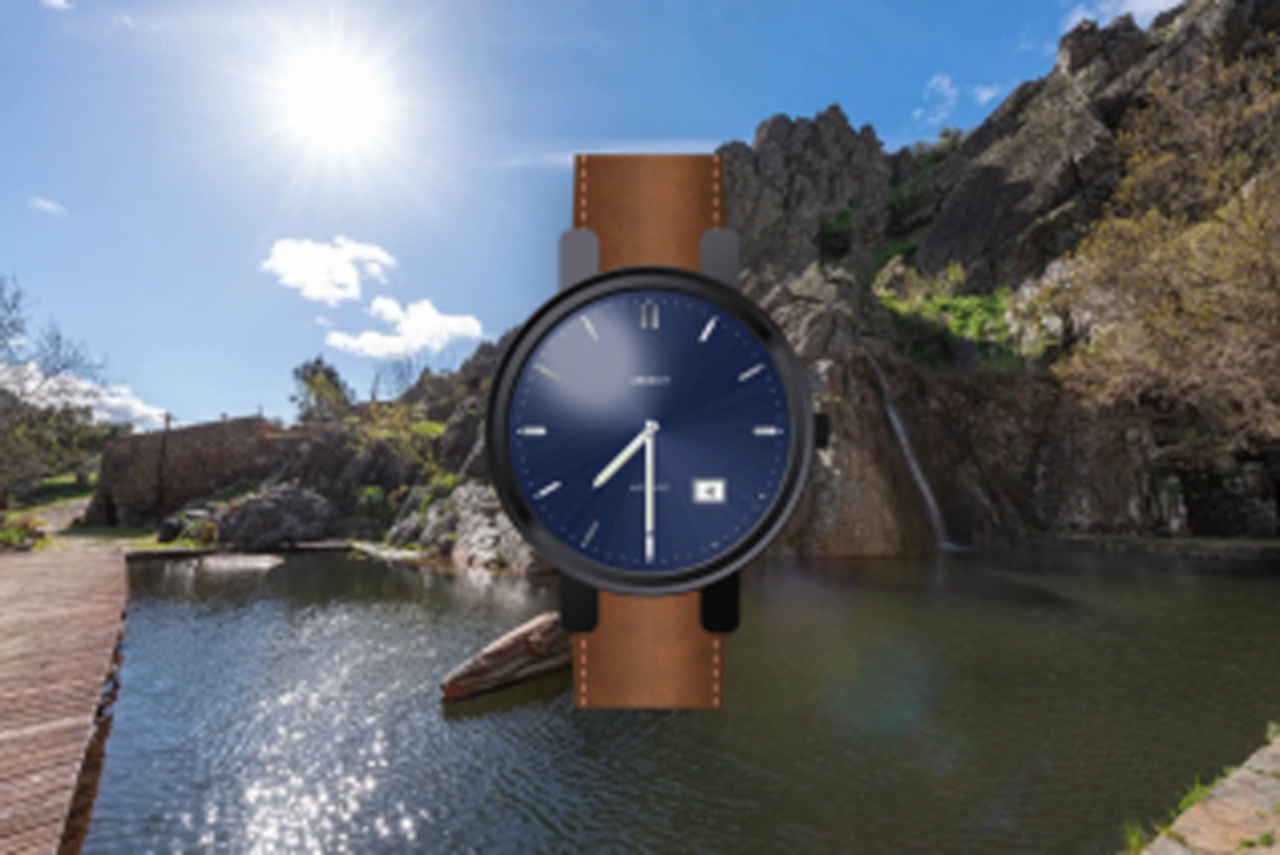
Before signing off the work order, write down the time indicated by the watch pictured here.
7:30
